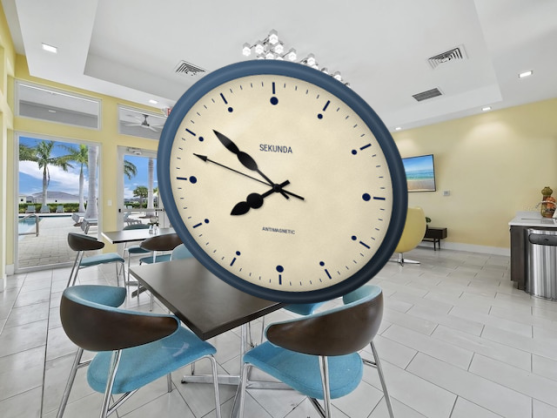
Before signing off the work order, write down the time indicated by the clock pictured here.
7:51:48
